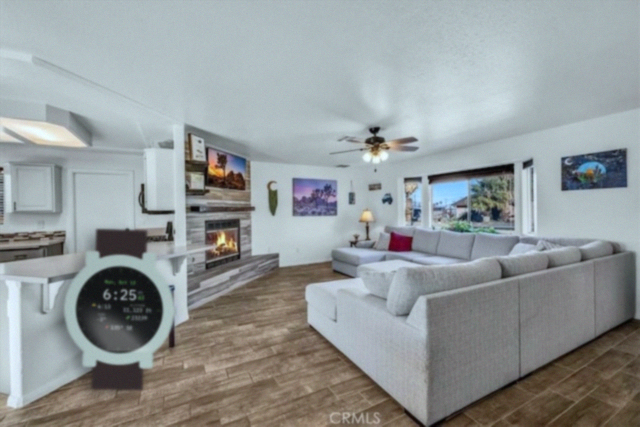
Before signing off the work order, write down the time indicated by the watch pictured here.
6:25
